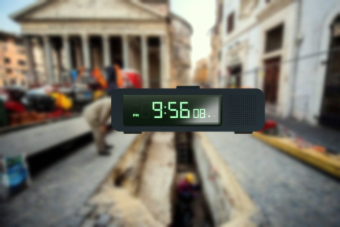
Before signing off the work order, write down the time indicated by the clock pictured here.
9:56:08
